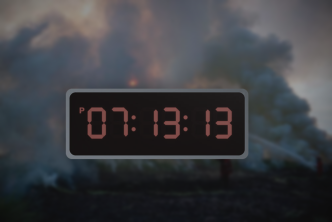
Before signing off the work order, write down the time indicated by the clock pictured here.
7:13:13
